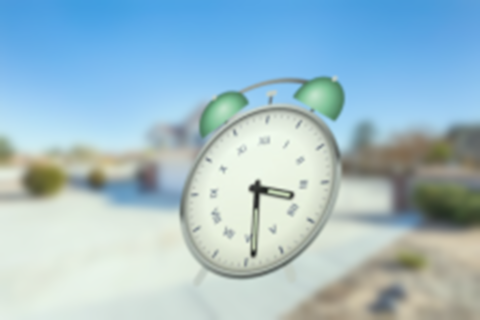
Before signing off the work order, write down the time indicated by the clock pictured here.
3:29
